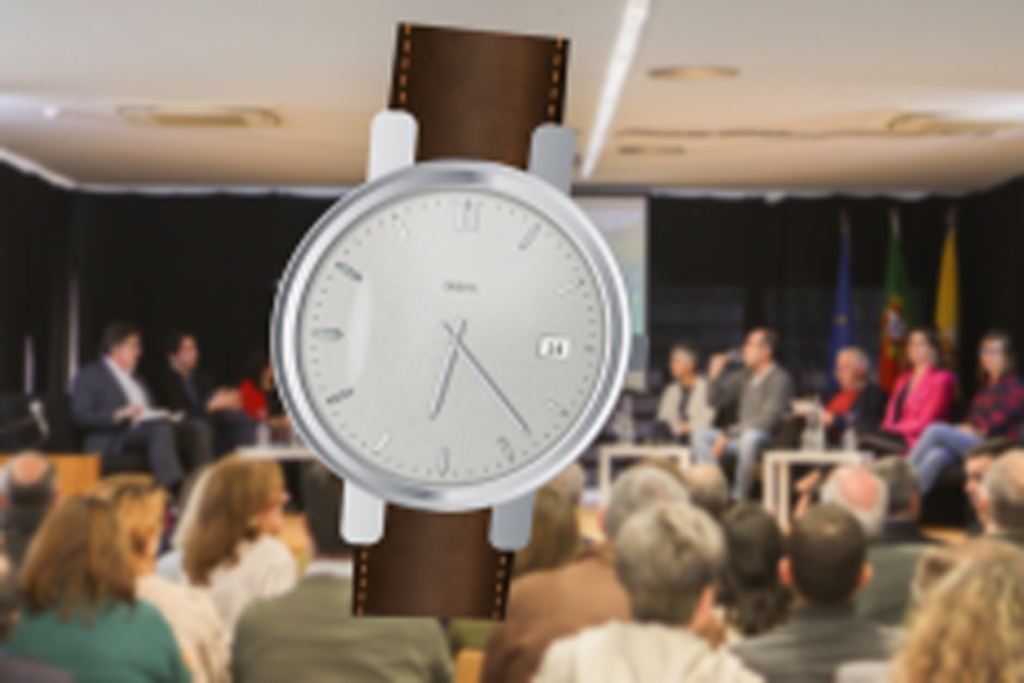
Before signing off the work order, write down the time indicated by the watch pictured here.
6:23
